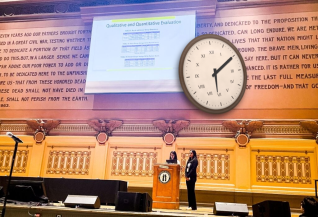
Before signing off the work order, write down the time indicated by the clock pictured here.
6:10
